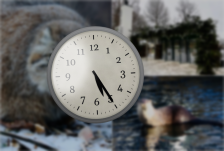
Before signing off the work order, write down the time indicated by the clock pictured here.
5:25
